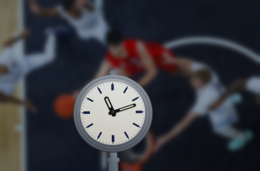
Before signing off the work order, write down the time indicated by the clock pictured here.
11:12
